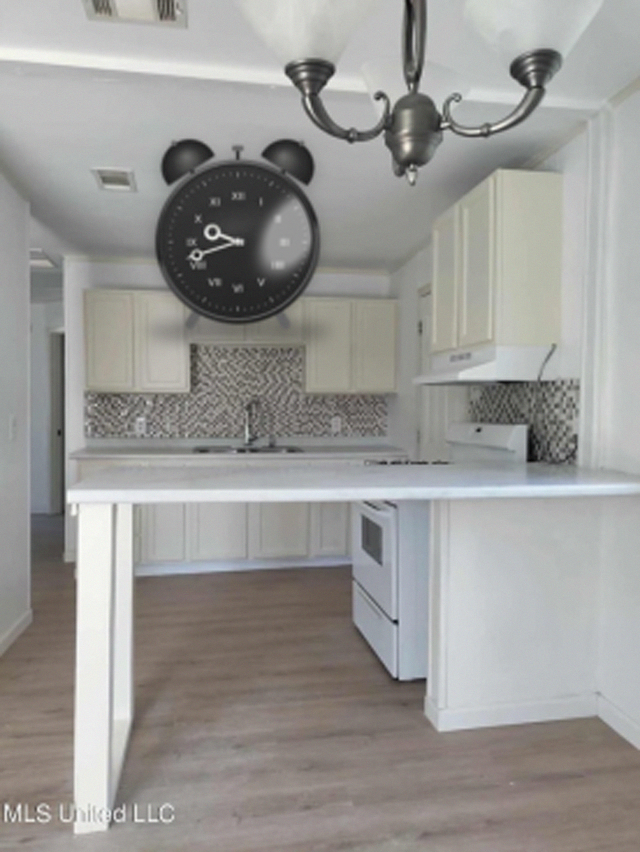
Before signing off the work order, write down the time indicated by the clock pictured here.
9:42
